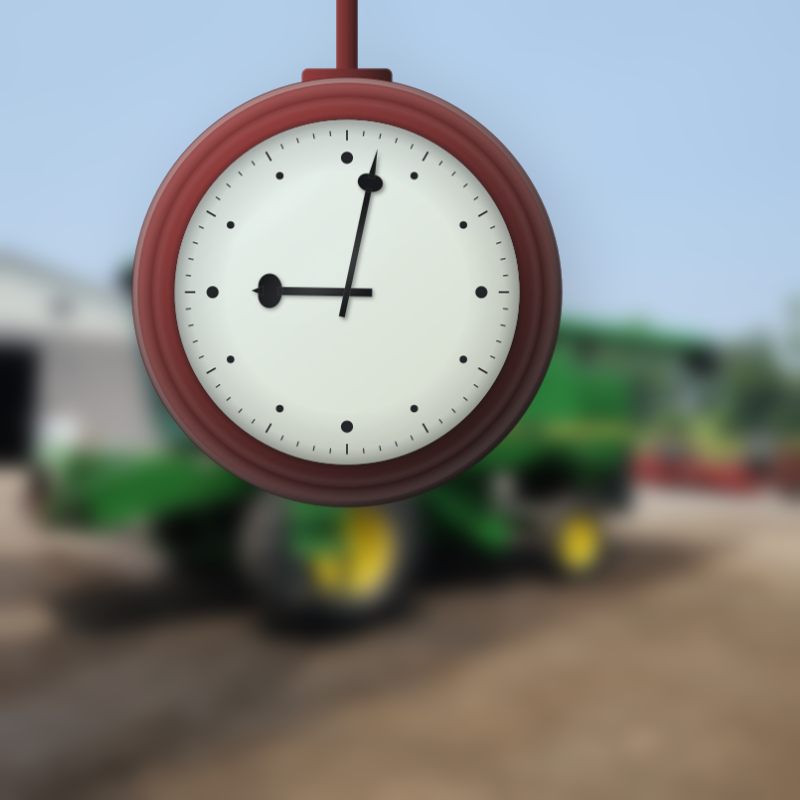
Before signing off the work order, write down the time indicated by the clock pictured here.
9:02
